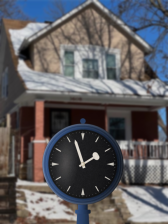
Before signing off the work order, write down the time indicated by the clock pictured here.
1:57
